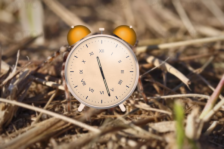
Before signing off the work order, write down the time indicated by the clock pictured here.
11:27
